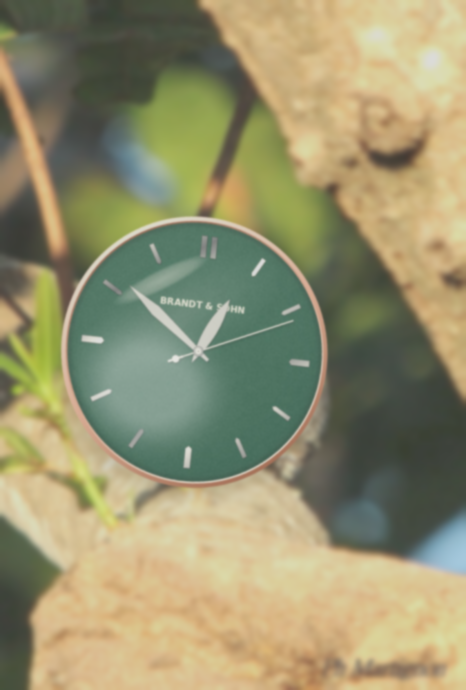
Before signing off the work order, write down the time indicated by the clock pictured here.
12:51:11
